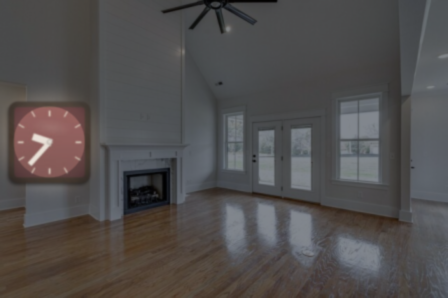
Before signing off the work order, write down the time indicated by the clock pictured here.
9:37
